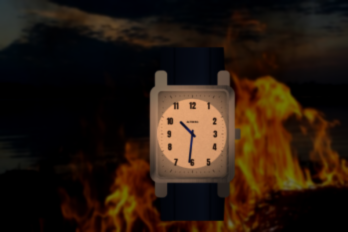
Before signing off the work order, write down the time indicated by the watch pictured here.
10:31
